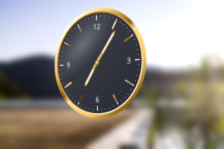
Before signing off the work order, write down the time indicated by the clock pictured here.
7:06
